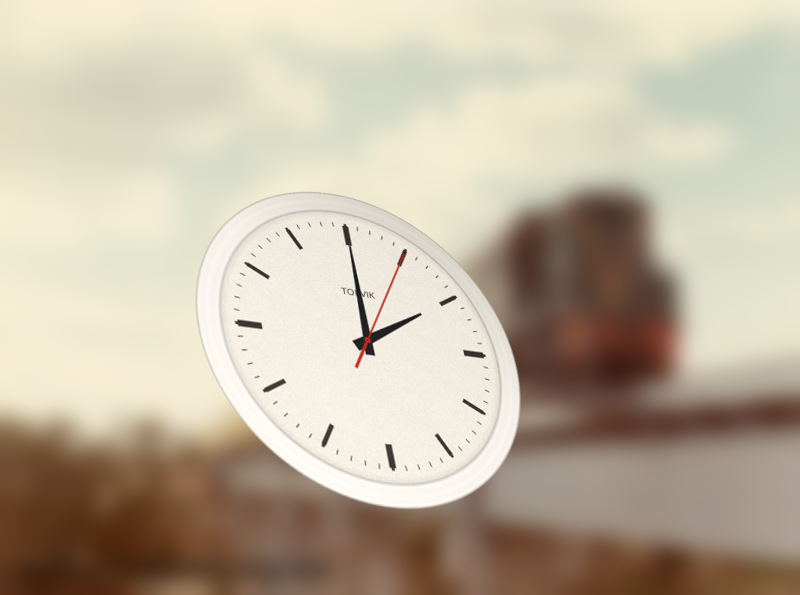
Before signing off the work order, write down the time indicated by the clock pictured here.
2:00:05
